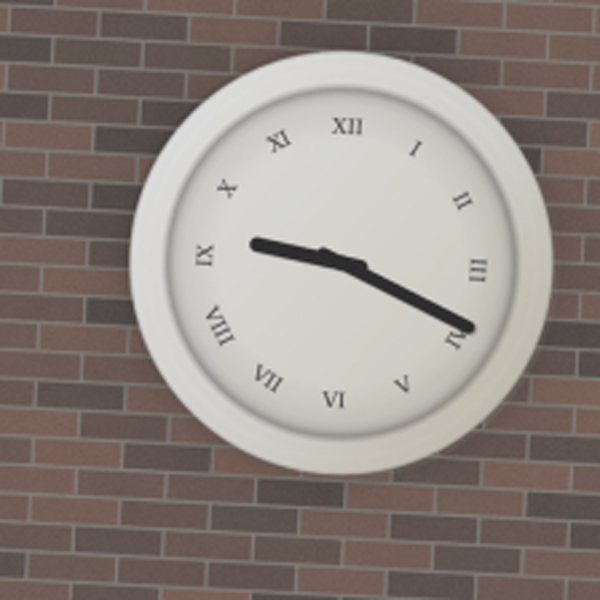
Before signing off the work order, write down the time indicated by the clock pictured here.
9:19
